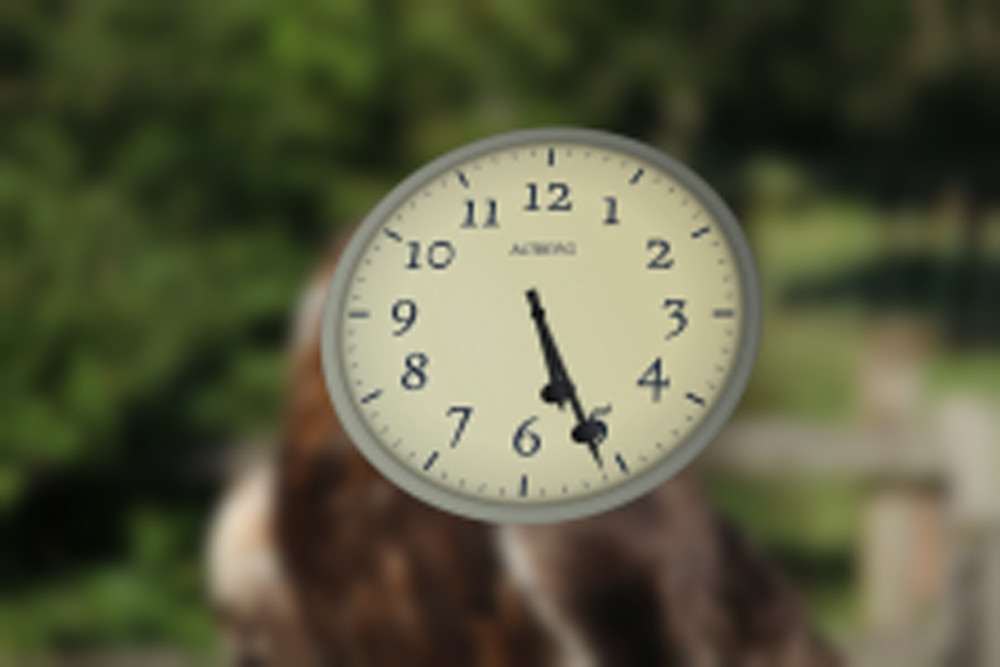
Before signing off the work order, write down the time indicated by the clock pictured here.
5:26
